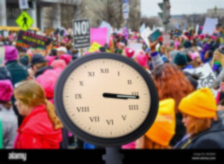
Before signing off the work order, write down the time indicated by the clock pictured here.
3:16
